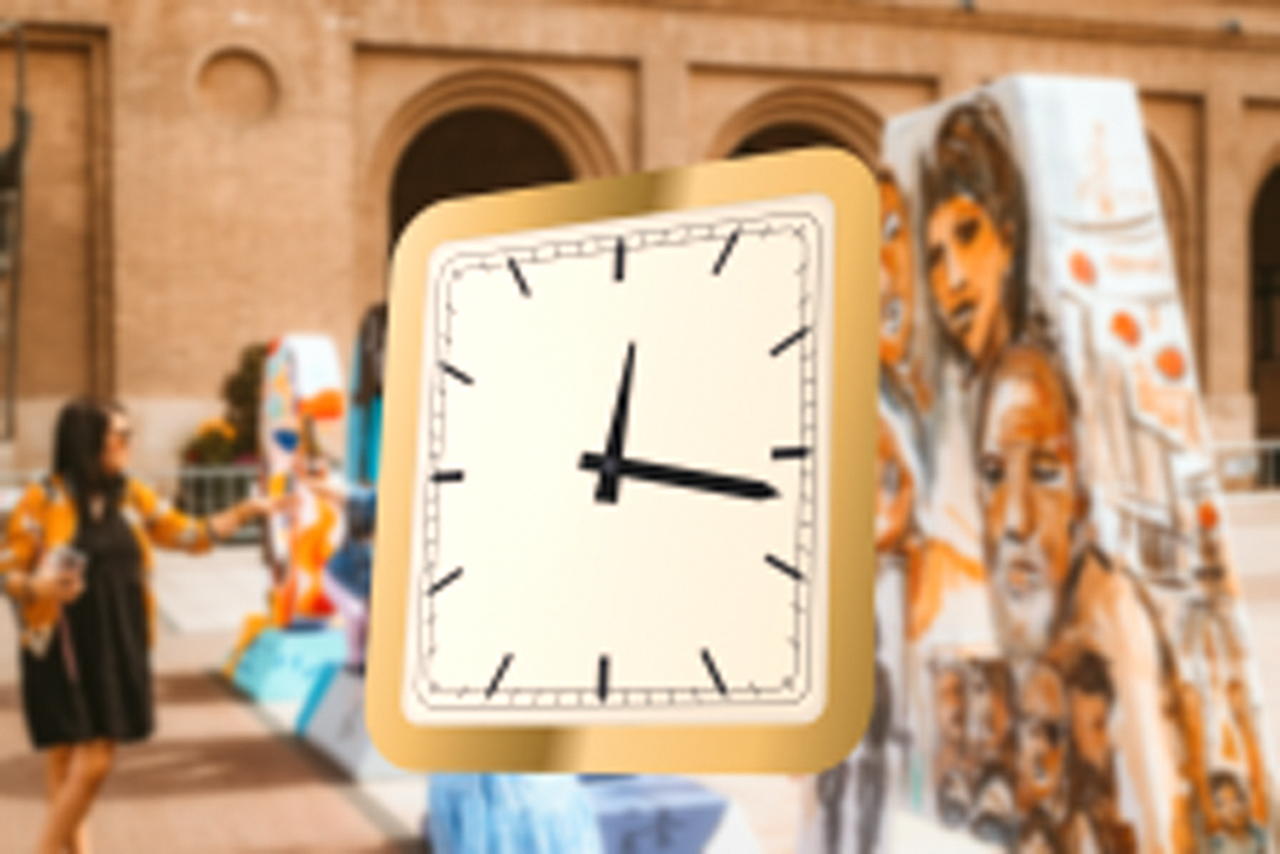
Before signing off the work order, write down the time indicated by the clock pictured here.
12:17
